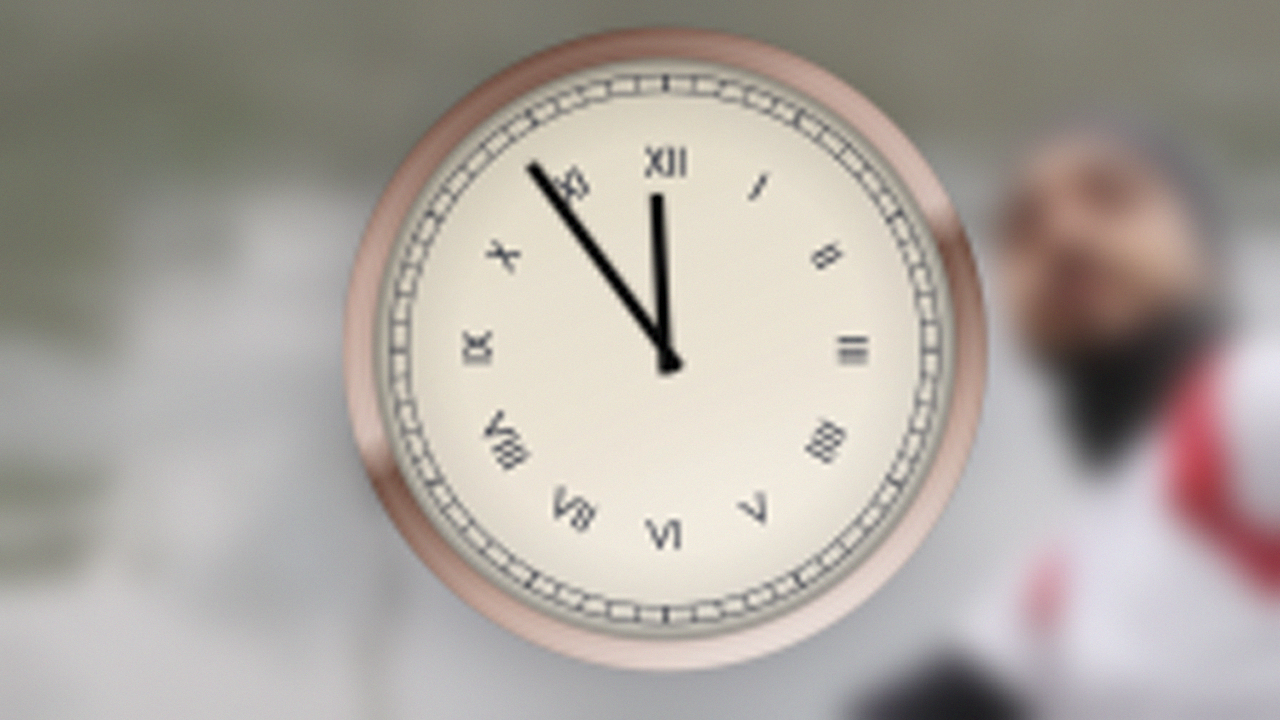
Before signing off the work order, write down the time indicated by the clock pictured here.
11:54
